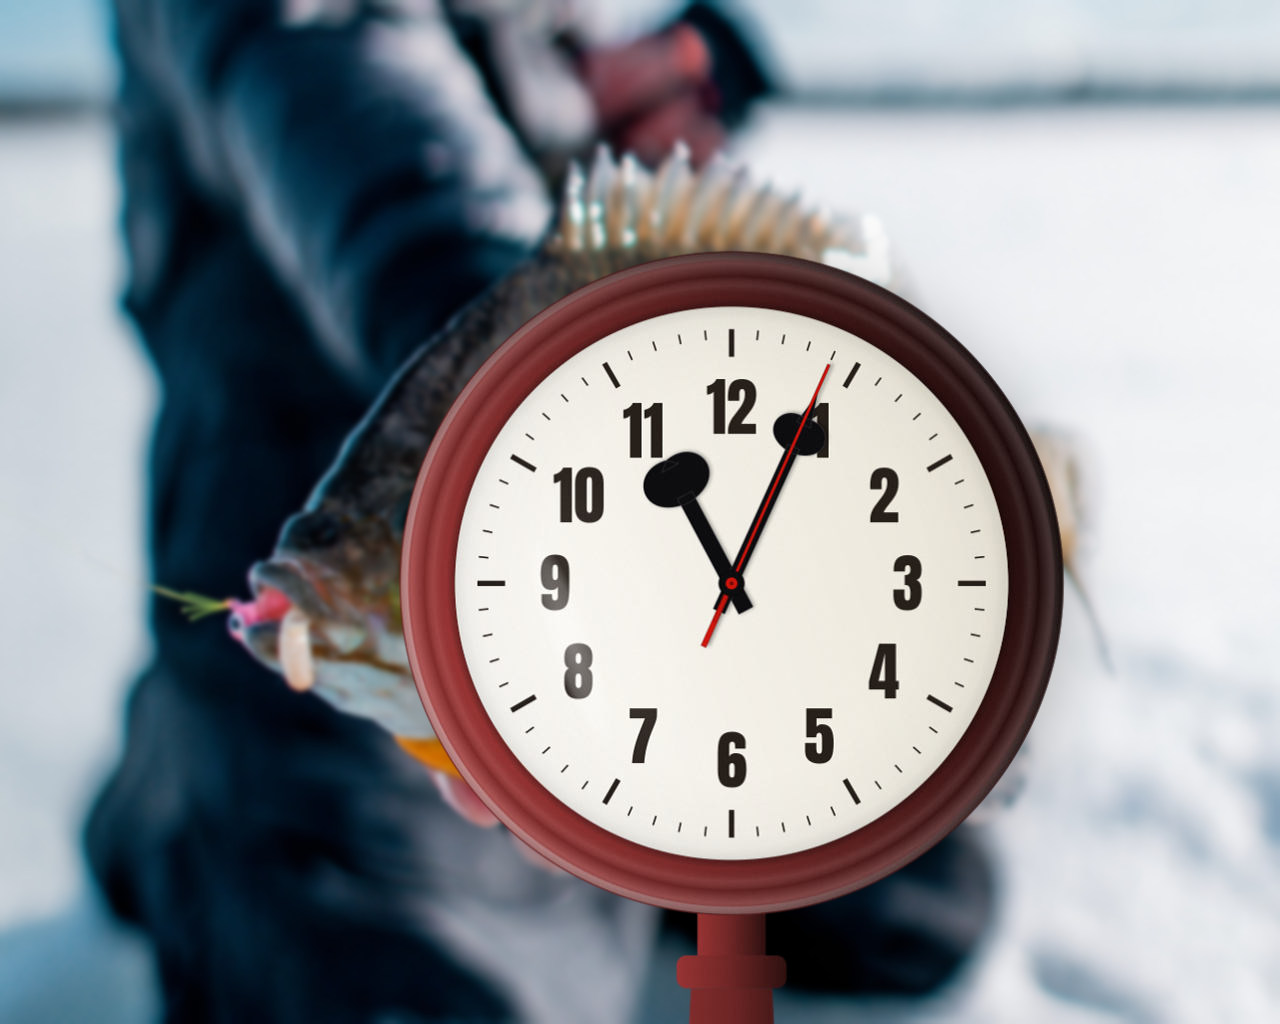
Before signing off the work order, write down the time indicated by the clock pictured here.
11:04:04
